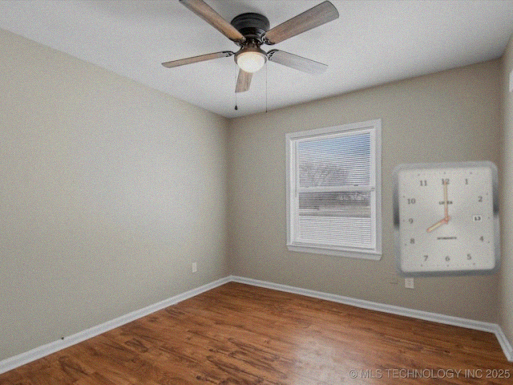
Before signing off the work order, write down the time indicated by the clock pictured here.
8:00
